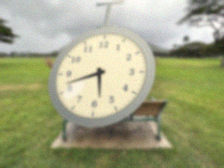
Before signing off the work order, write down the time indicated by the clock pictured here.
5:42
